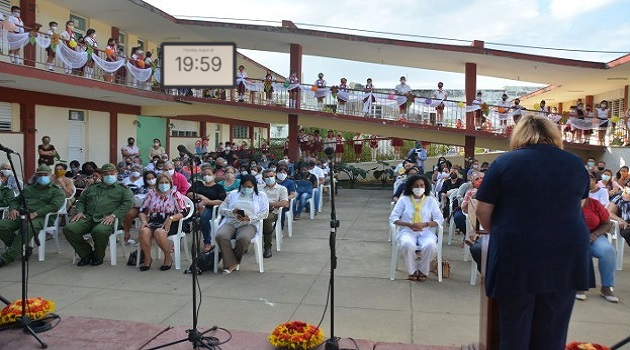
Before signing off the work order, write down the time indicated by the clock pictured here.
19:59
